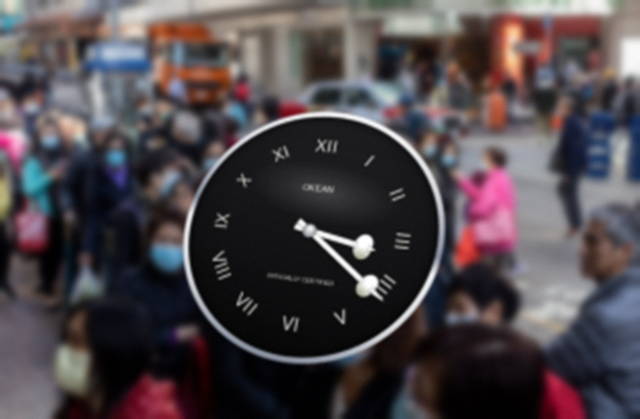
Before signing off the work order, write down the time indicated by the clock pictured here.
3:21
